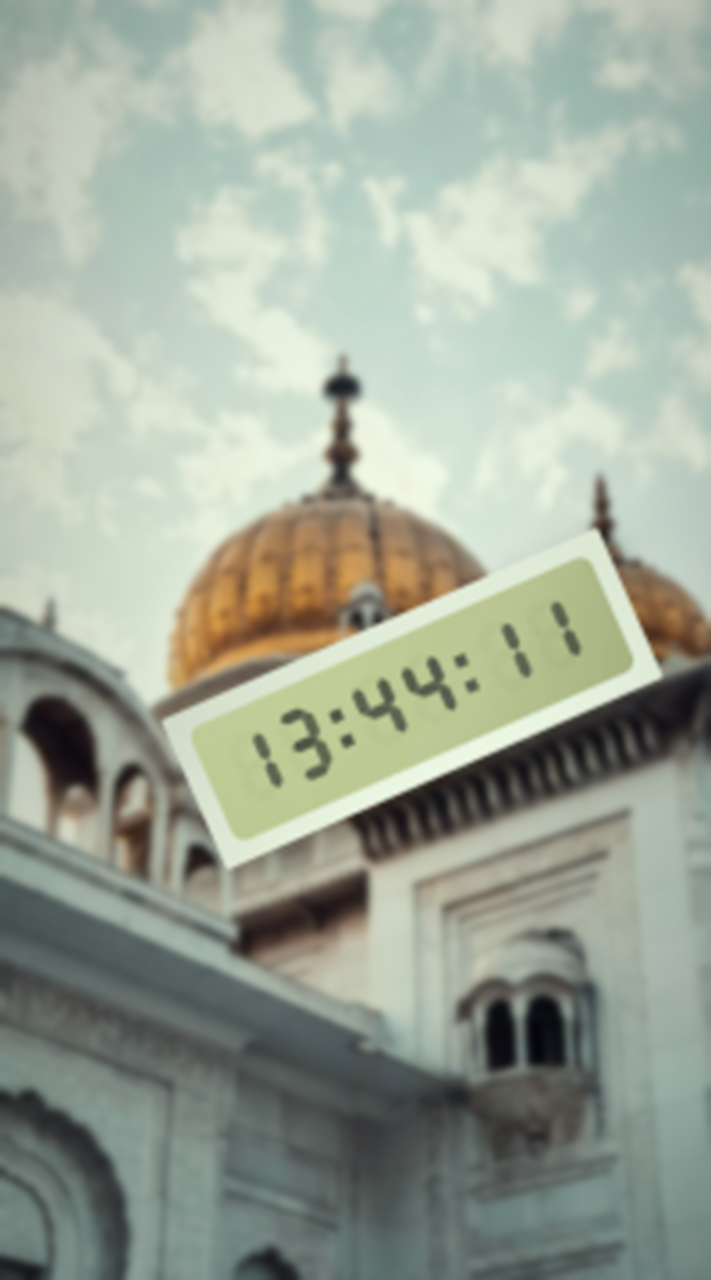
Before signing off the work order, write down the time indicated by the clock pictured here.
13:44:11
